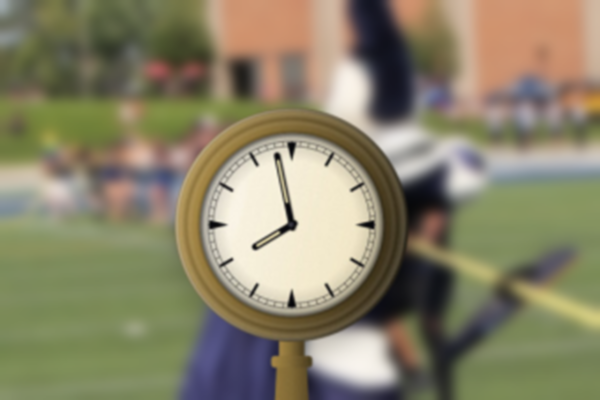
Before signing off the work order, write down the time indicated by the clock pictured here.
7:58
